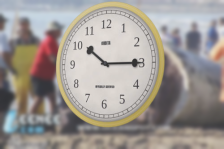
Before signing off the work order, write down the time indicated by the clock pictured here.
10:15
